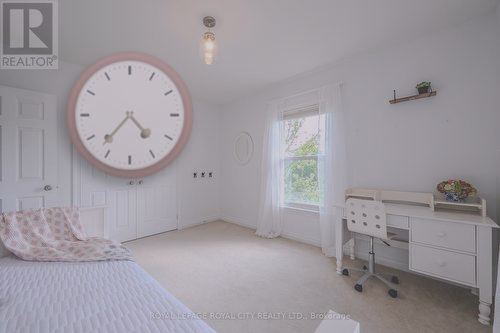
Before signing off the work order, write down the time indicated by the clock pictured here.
4:37
